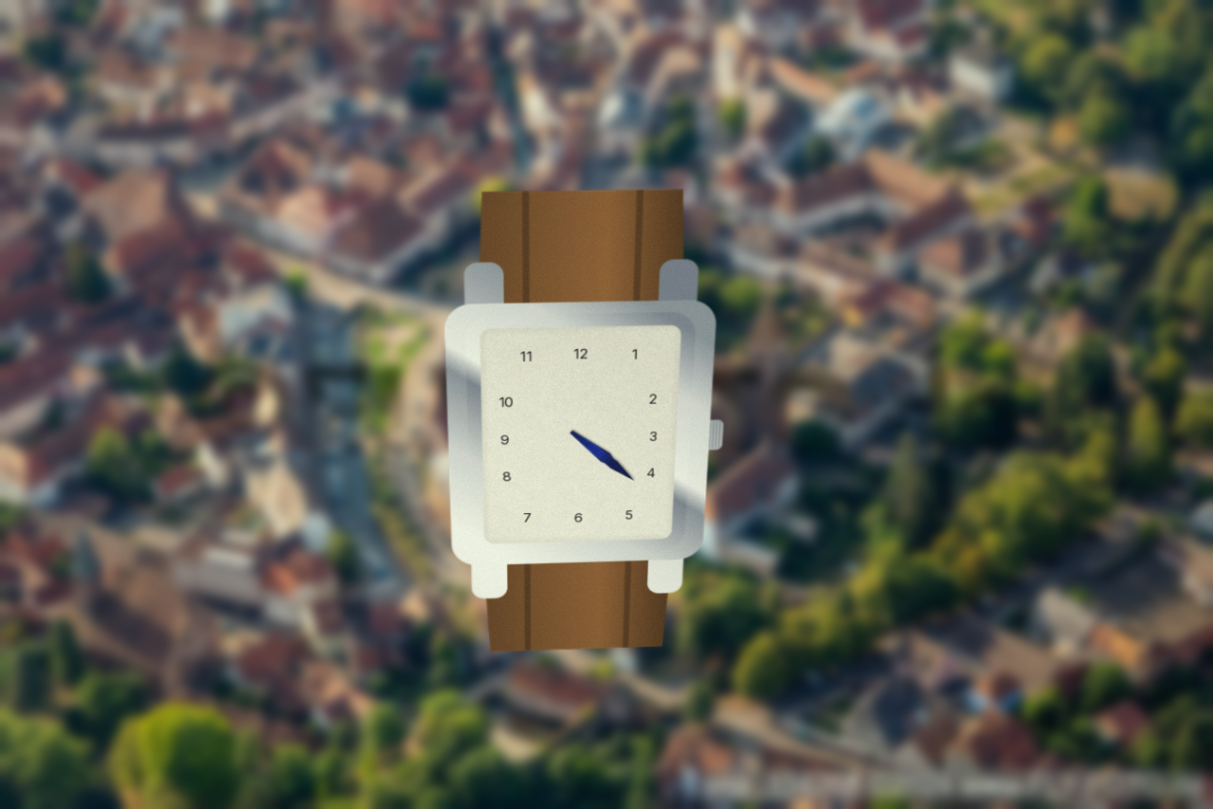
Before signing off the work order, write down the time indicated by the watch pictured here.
4:22
